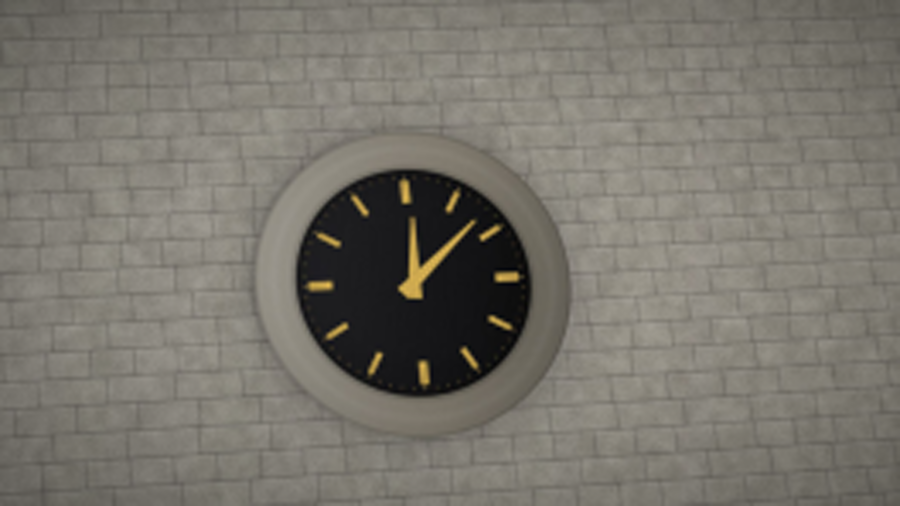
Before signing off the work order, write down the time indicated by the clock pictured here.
12:08
